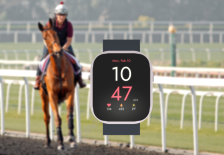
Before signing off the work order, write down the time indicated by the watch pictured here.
10:47
